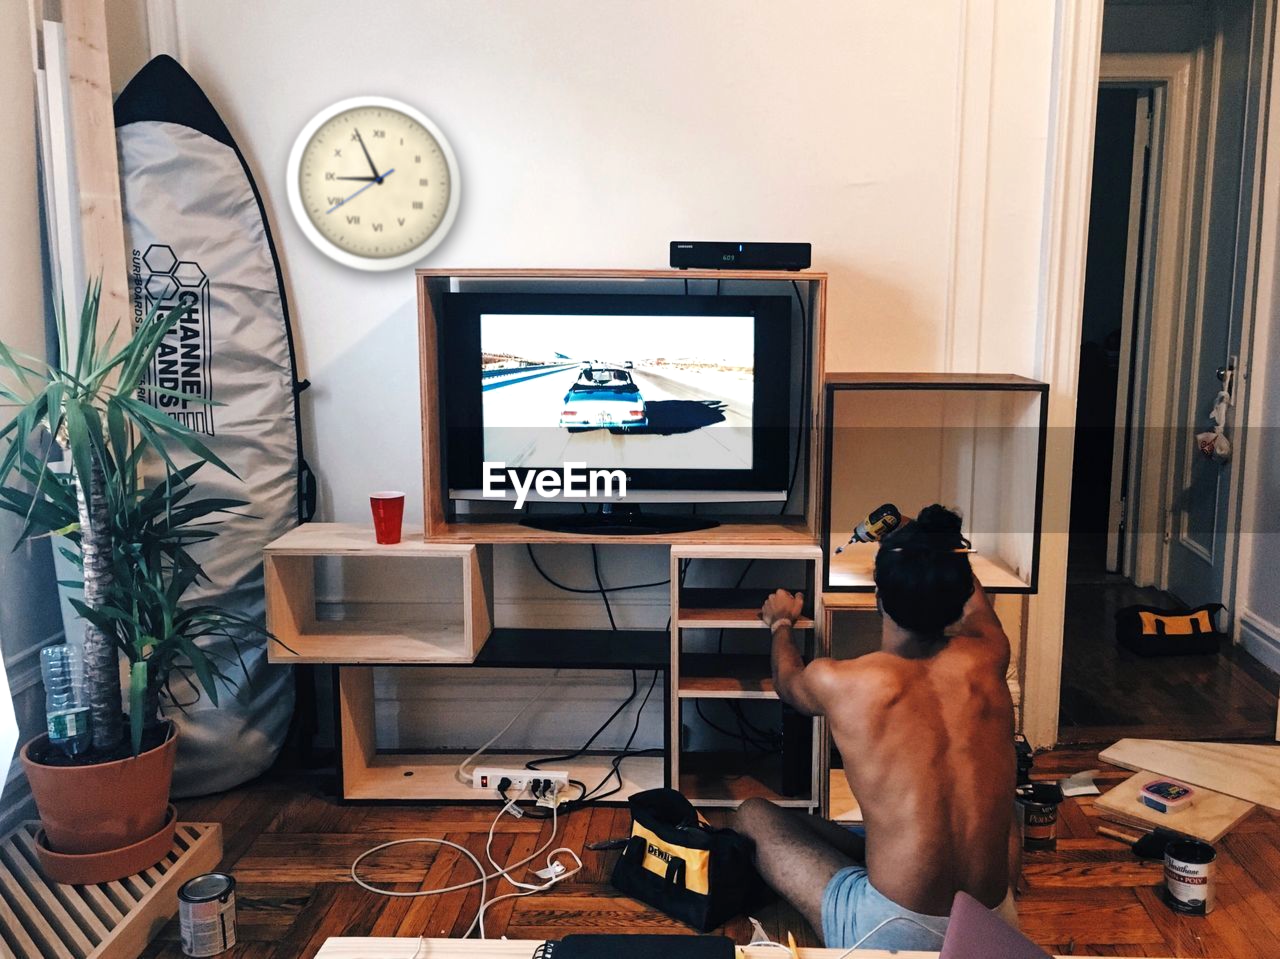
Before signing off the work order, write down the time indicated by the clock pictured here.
8:55:39
